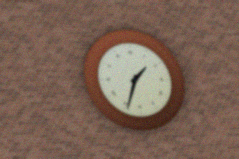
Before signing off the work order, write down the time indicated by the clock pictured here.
1:34
